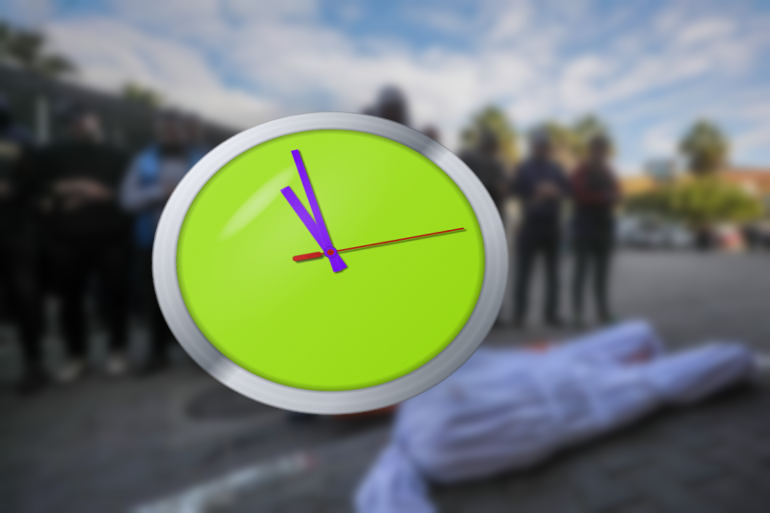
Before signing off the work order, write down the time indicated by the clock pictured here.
10:57:13
